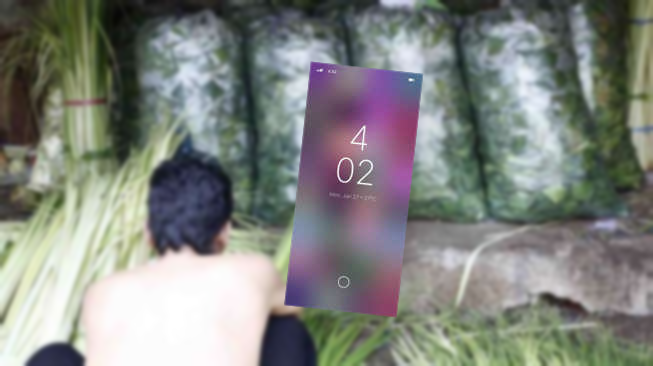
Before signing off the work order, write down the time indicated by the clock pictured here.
4:02
